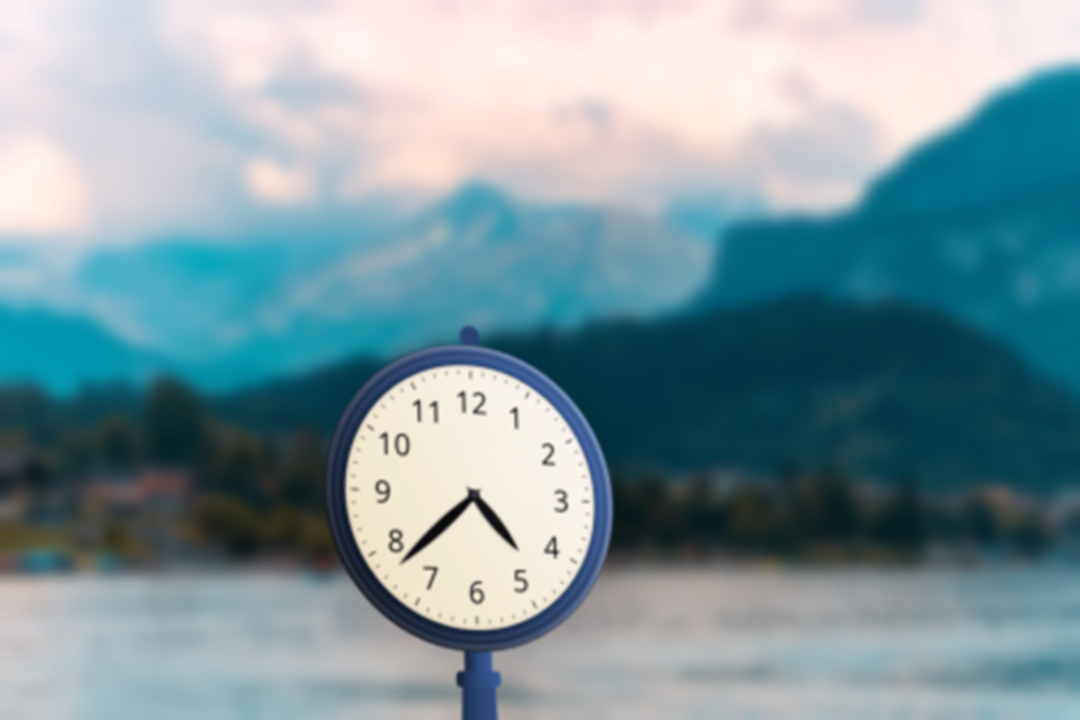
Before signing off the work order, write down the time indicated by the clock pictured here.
4:38
